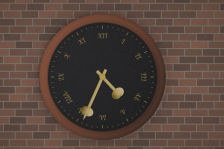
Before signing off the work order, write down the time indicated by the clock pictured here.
4:34
